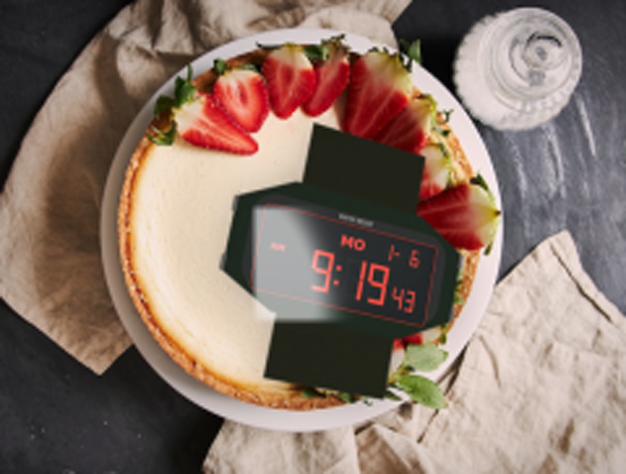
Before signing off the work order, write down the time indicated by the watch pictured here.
9:19:43
